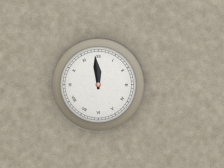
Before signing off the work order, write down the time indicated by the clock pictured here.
11:59
